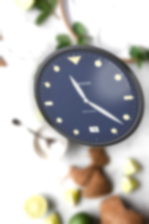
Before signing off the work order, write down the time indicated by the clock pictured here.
11:22
